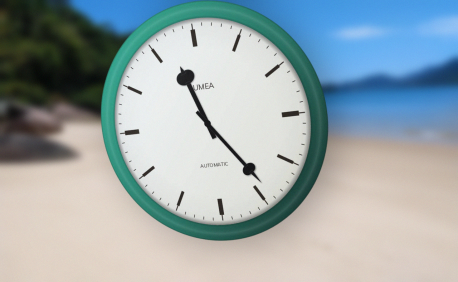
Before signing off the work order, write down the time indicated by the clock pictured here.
11:24
